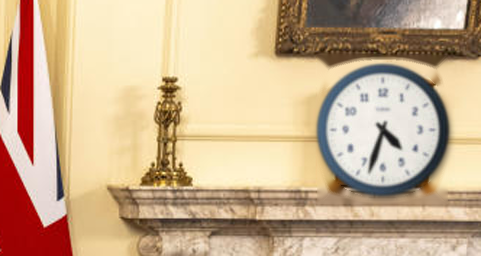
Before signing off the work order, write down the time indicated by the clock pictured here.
4:33
